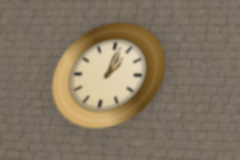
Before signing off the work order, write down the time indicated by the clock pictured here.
1:02
